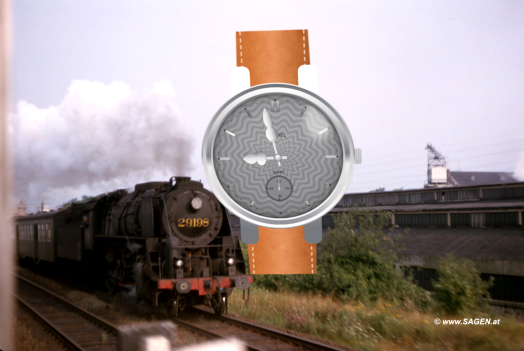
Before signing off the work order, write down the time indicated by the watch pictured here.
8:58
